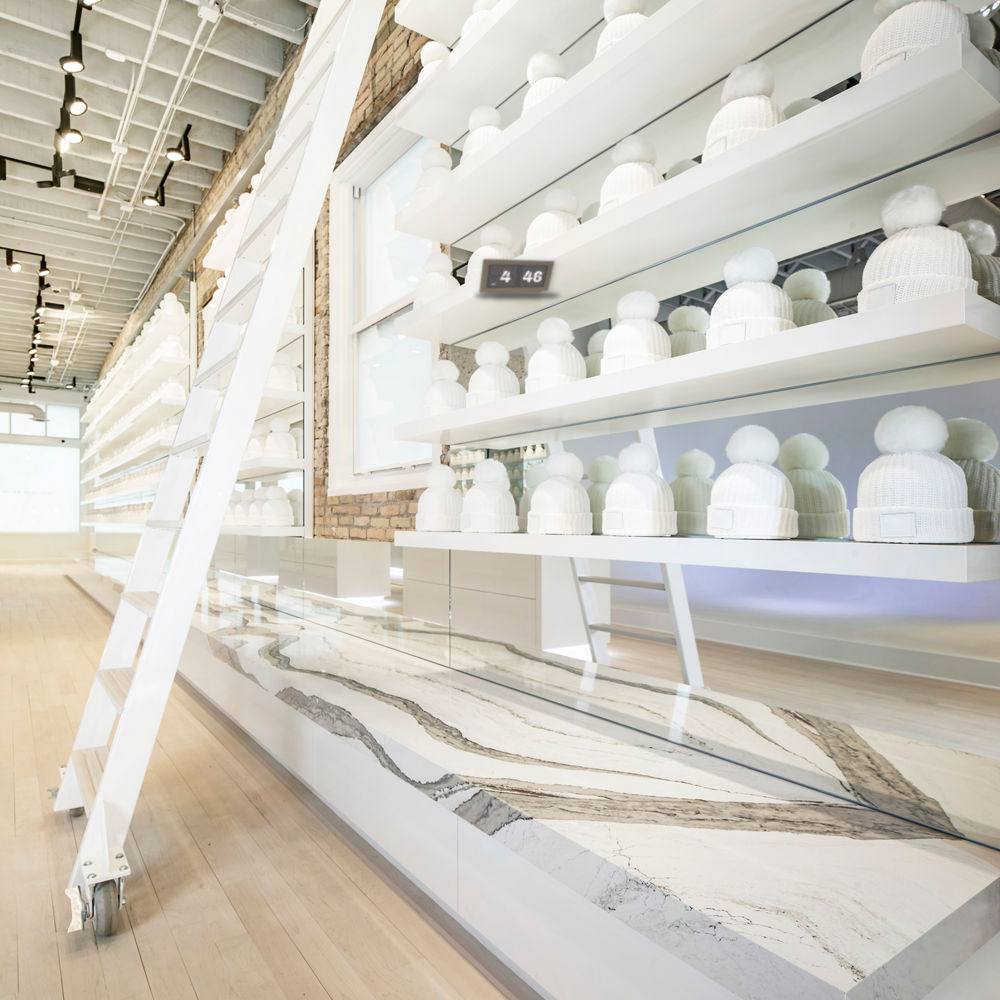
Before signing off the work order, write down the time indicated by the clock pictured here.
4:46
